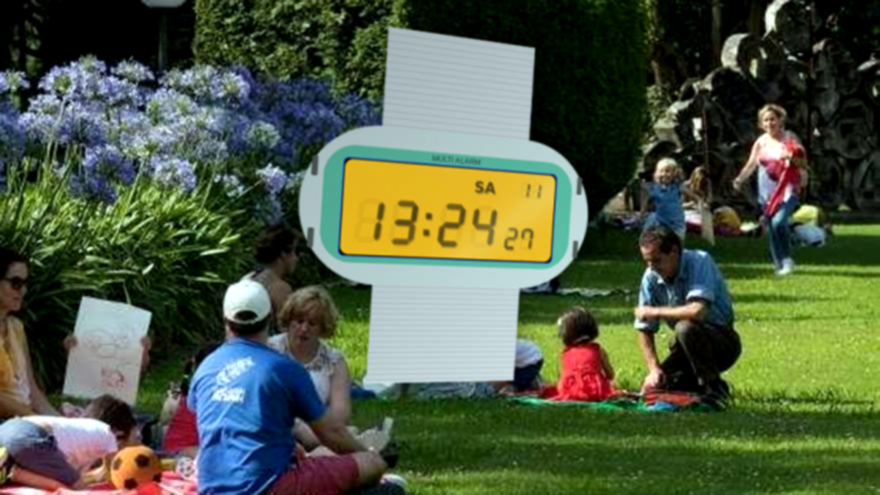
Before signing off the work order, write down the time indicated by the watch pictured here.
13:24:27
